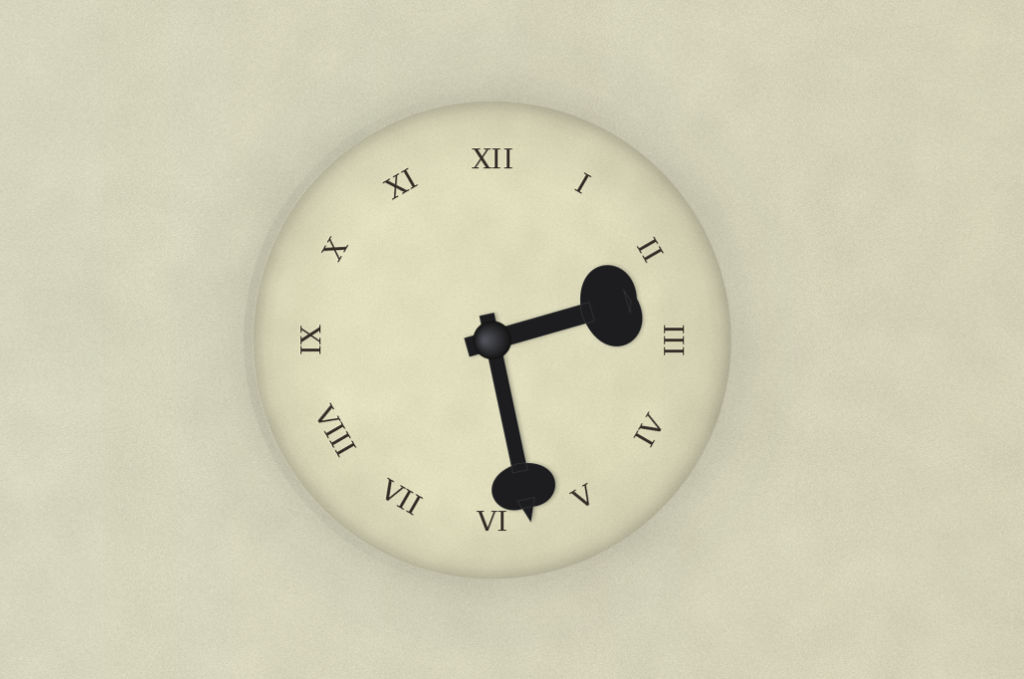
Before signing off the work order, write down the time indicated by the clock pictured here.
2:28
